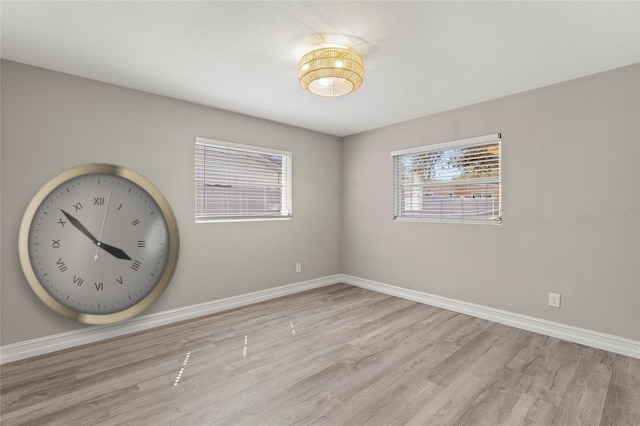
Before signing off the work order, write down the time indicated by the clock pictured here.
3:52:02
